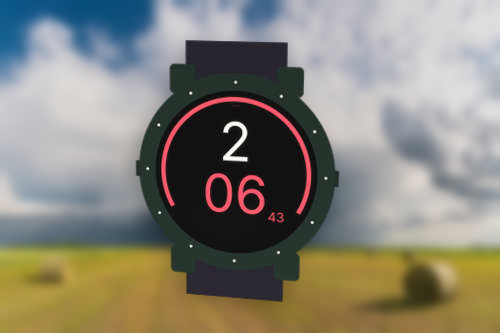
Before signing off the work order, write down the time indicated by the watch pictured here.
2:06:43
